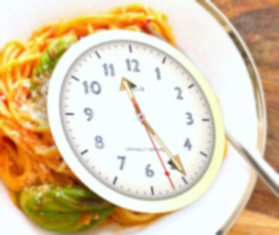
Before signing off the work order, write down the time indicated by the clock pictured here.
11:24:27
